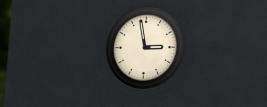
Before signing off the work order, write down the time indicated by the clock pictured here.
2:58
